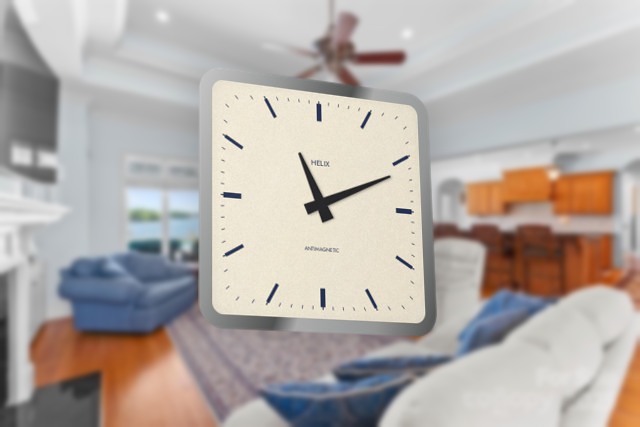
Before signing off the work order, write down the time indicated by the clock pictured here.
11:11
